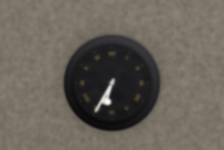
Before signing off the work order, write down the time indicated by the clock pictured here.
6:35
